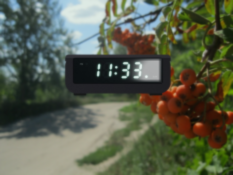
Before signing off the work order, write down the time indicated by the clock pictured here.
11:33
